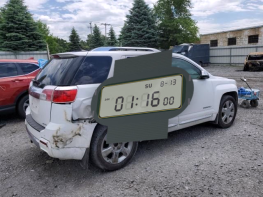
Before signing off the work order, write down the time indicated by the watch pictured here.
1:16:00
